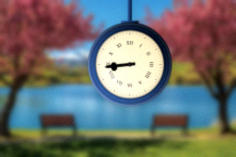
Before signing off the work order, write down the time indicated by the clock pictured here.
8:44
